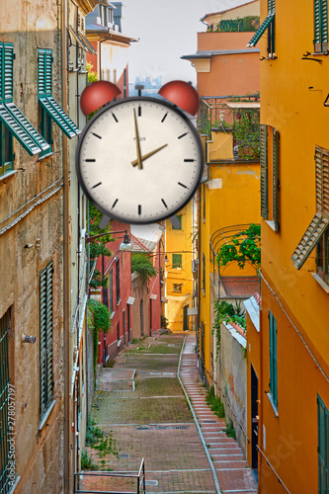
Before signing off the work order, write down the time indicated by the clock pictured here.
1:59
